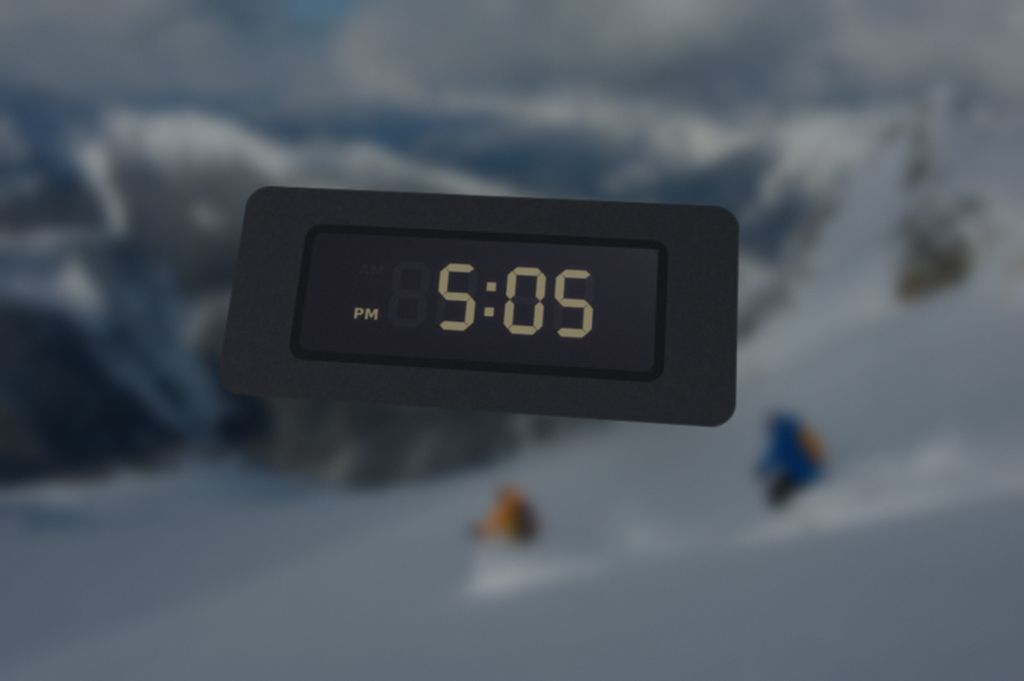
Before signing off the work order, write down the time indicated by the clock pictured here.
5:05
